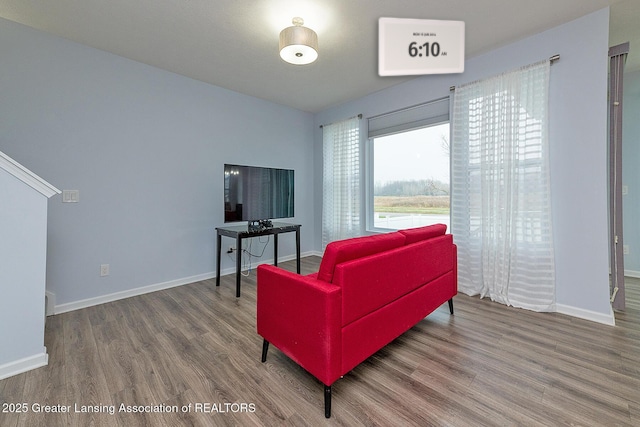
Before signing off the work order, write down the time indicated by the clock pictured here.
6:10
